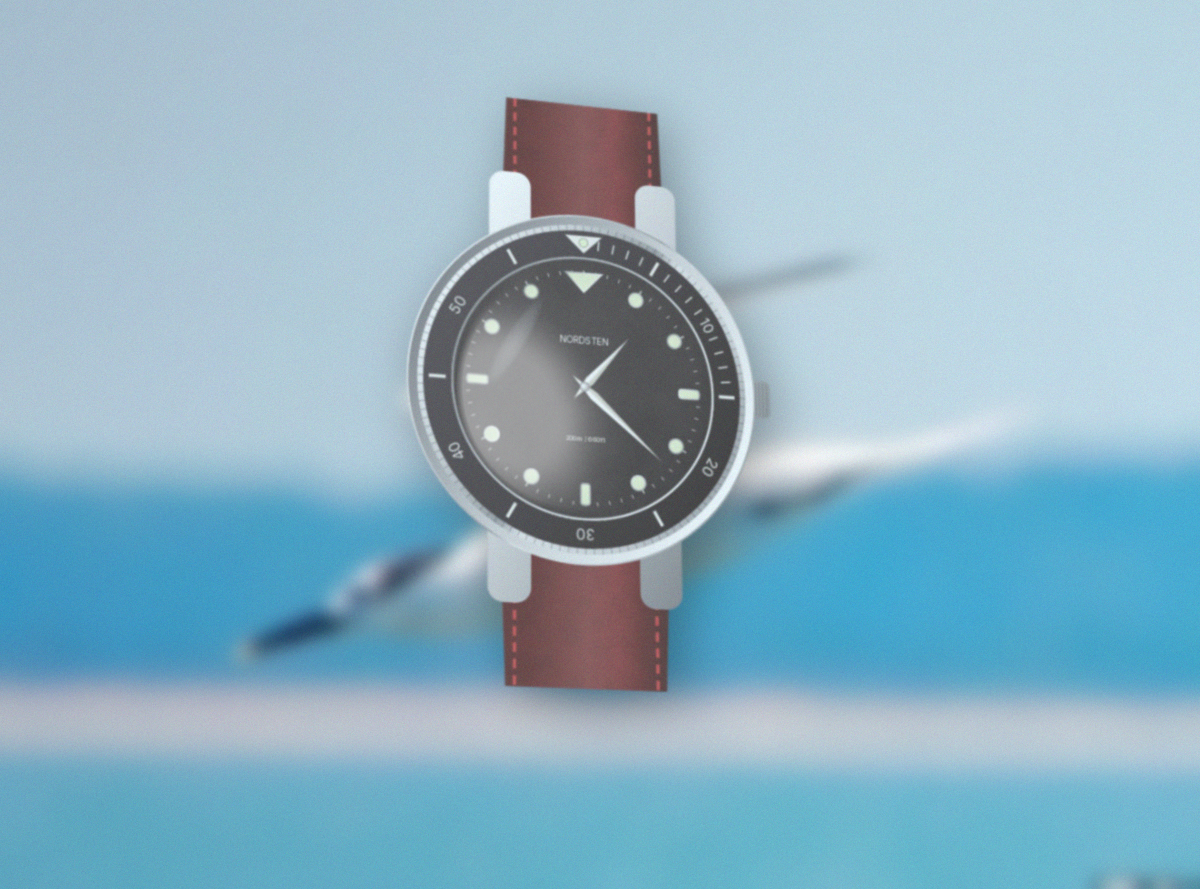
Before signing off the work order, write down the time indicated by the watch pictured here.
1:22
